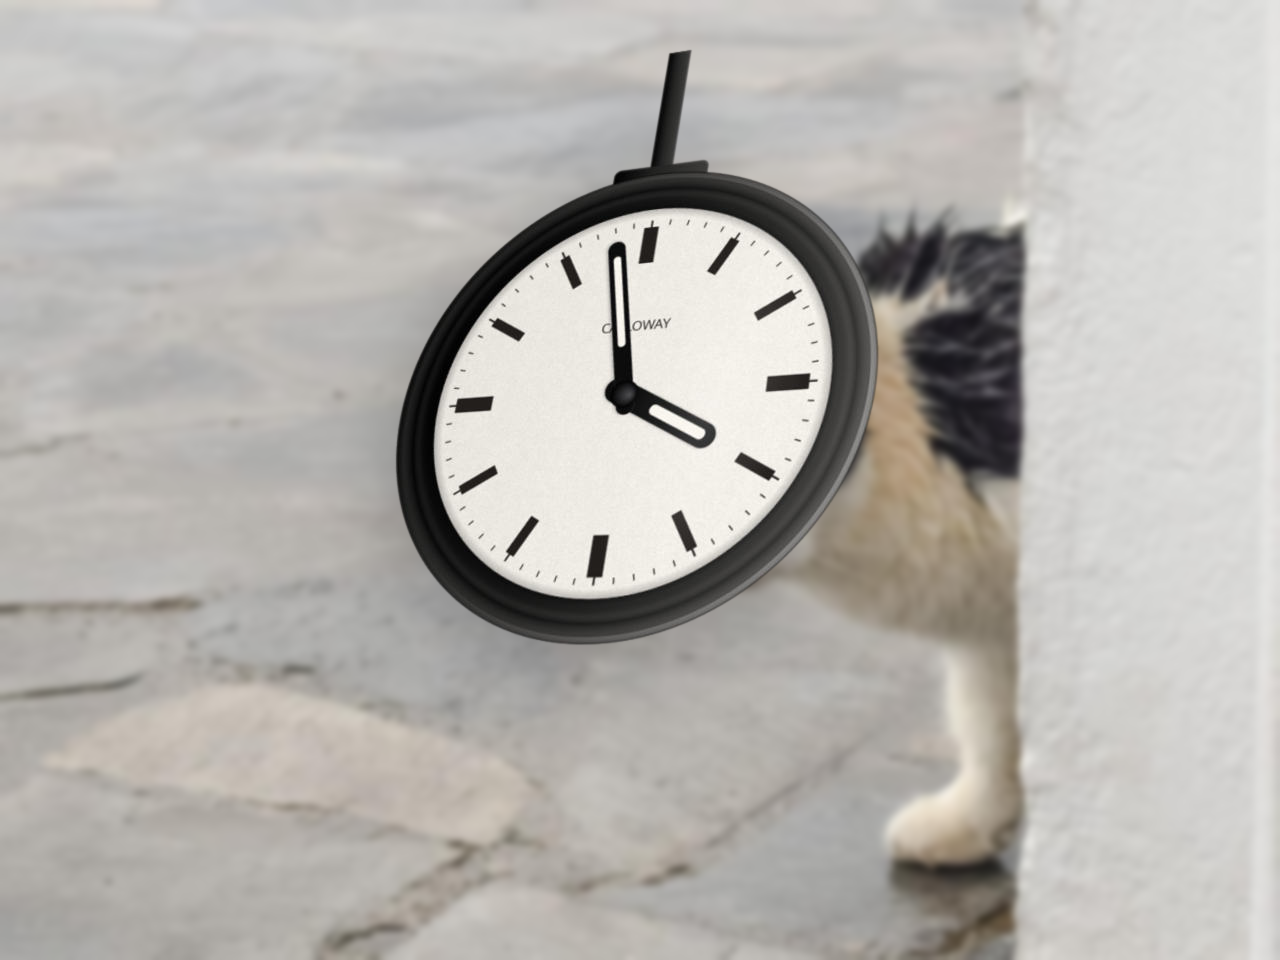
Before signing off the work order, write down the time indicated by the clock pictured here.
3:58
